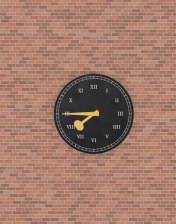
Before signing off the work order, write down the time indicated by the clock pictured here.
7:45
